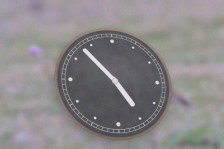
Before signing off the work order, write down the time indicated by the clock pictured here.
4:53
